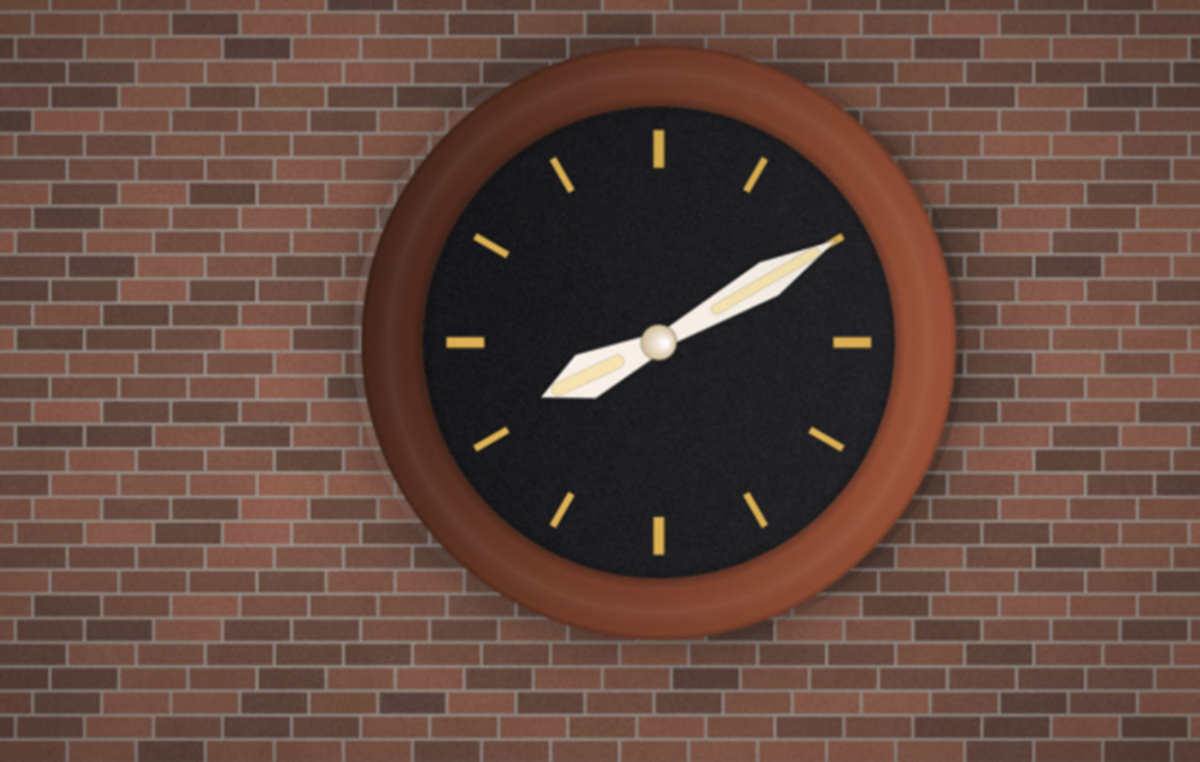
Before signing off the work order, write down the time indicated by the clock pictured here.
8:10
